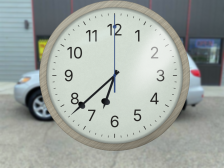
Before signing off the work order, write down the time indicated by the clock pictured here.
6:38:00
